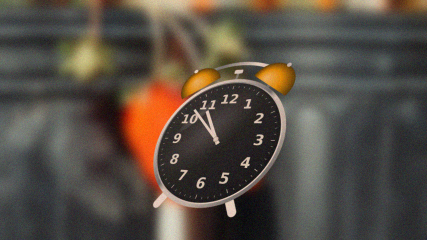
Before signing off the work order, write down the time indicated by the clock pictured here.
10:52
